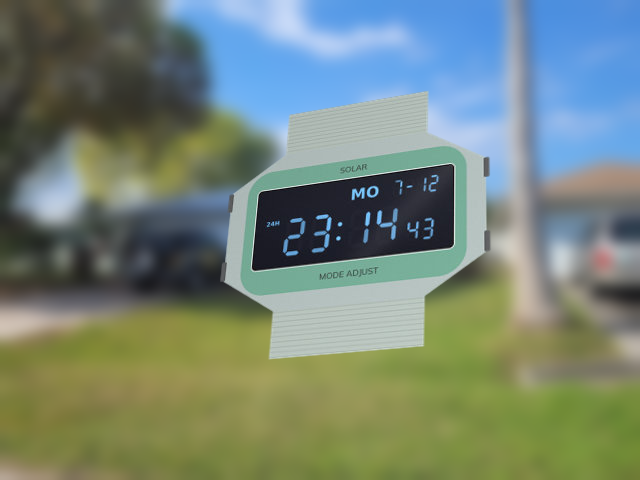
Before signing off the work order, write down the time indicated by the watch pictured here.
23:14:43
